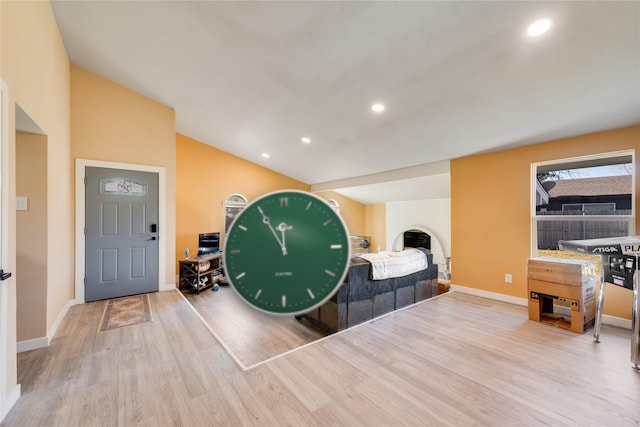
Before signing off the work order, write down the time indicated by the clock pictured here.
11:55
